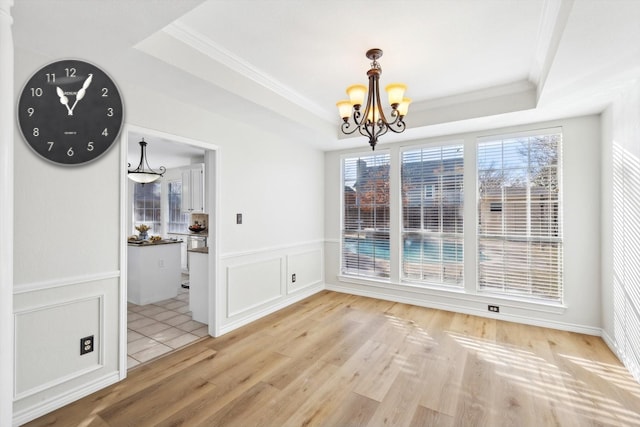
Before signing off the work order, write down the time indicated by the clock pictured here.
11:05
